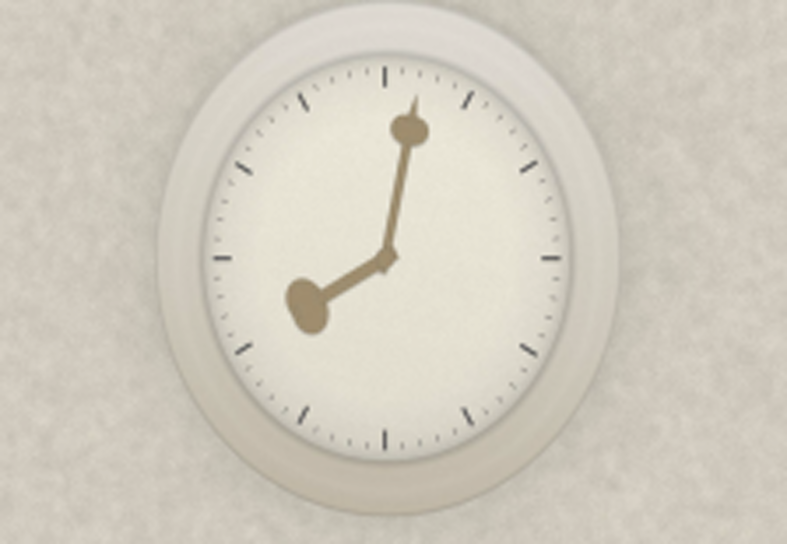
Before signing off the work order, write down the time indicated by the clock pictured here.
8:02
